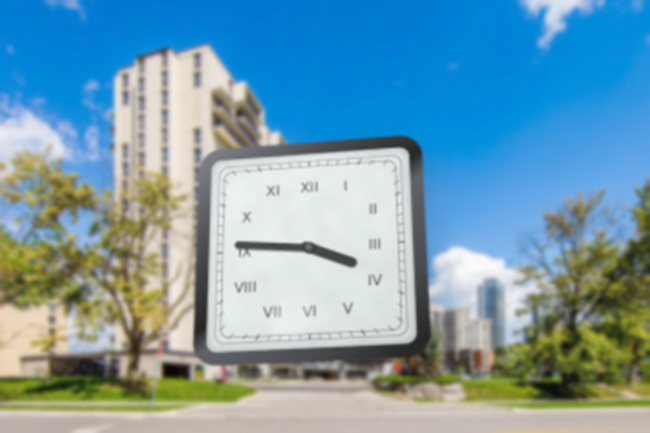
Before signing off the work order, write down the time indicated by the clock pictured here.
3:46
